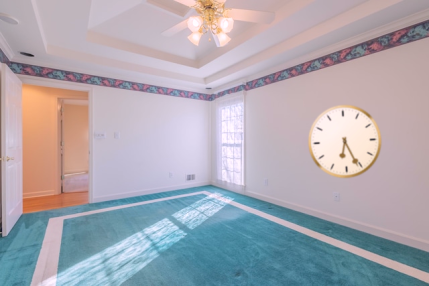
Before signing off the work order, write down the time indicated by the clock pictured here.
6:26
